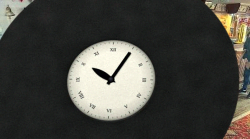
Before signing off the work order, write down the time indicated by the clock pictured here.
10:05
